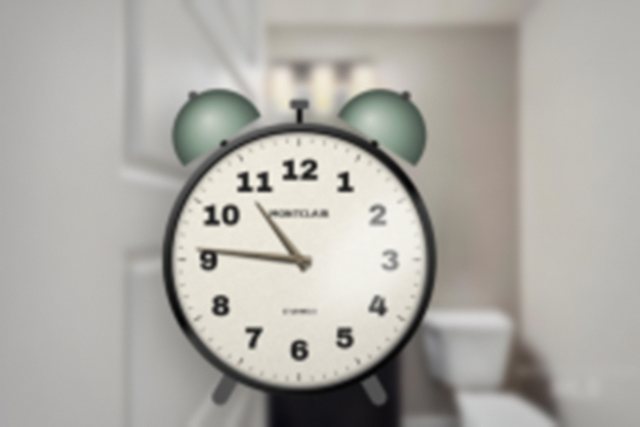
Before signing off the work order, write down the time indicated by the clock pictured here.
10:46
